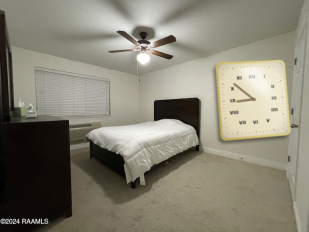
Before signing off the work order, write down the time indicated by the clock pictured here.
8:52
